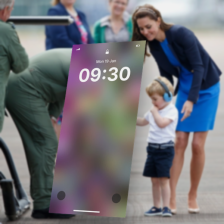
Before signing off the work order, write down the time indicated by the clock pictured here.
9:30
